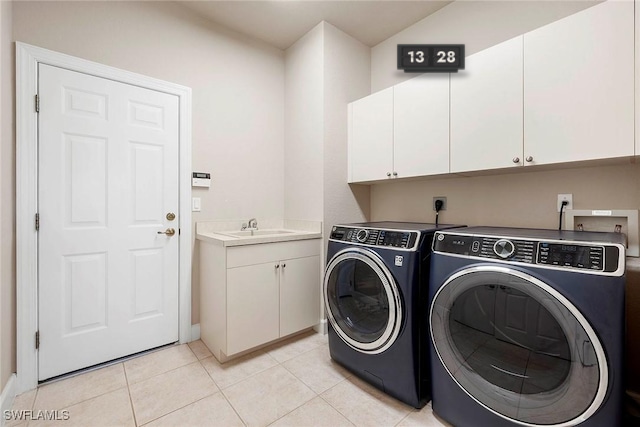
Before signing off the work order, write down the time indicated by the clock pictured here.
13:28
